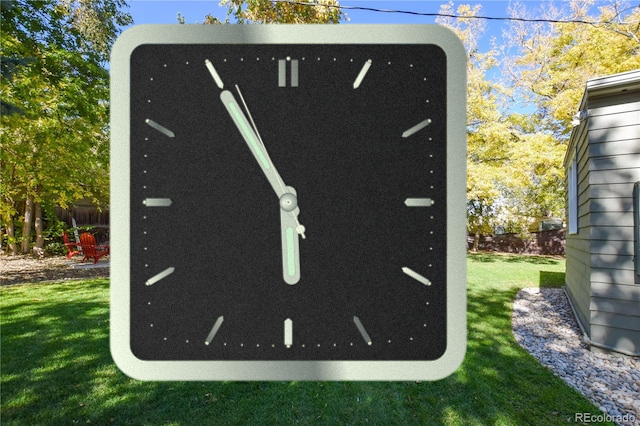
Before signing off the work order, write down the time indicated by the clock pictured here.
5:54:56
